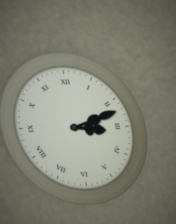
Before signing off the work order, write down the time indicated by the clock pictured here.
3:12
